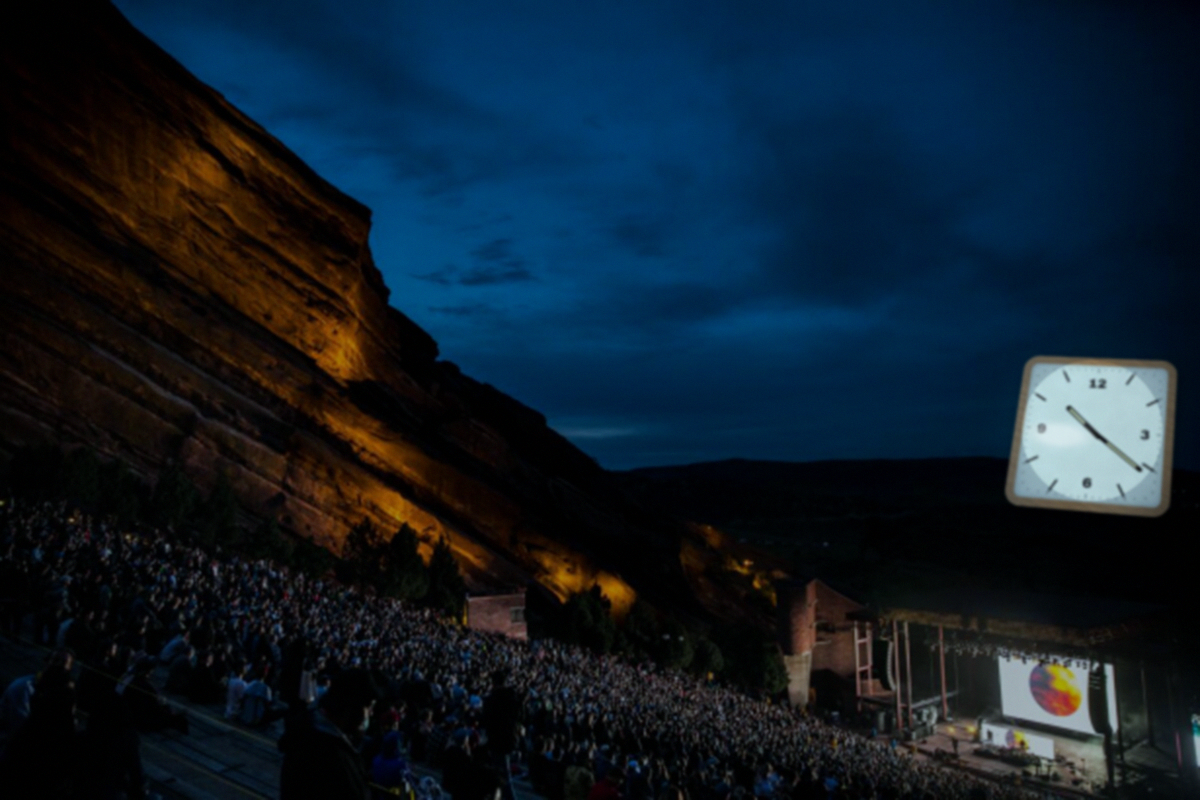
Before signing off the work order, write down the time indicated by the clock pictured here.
10:21
